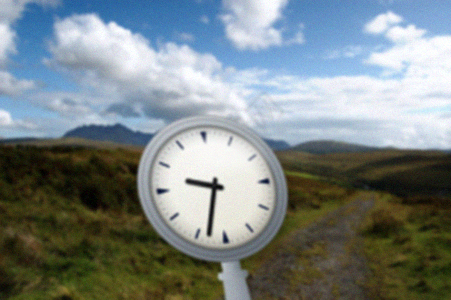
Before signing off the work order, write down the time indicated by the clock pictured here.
9:33
